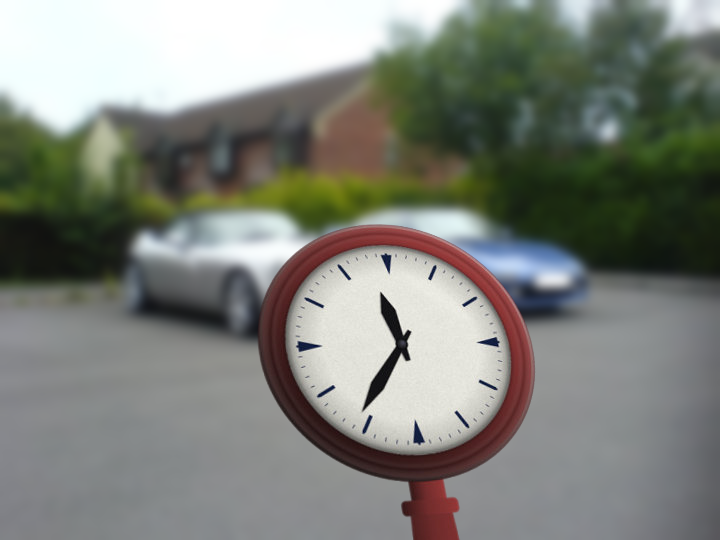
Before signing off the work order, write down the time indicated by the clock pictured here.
11:36
